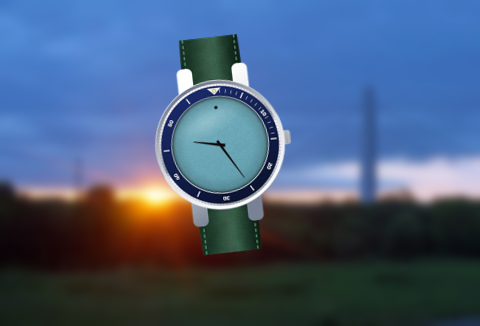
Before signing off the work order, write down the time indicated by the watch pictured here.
9:25
